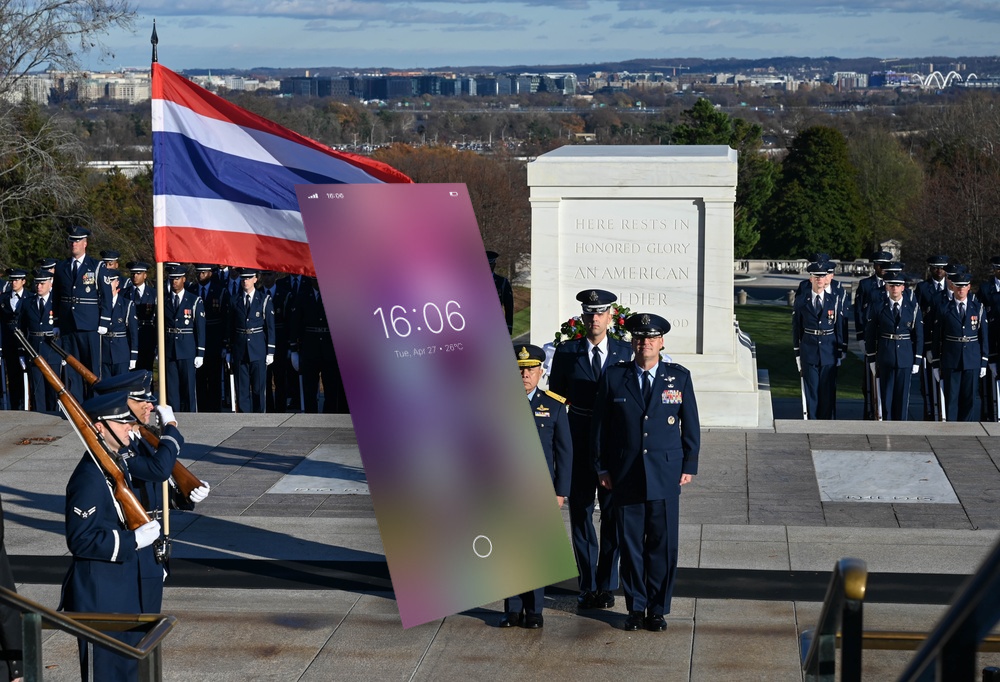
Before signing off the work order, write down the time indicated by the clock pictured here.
16:06
